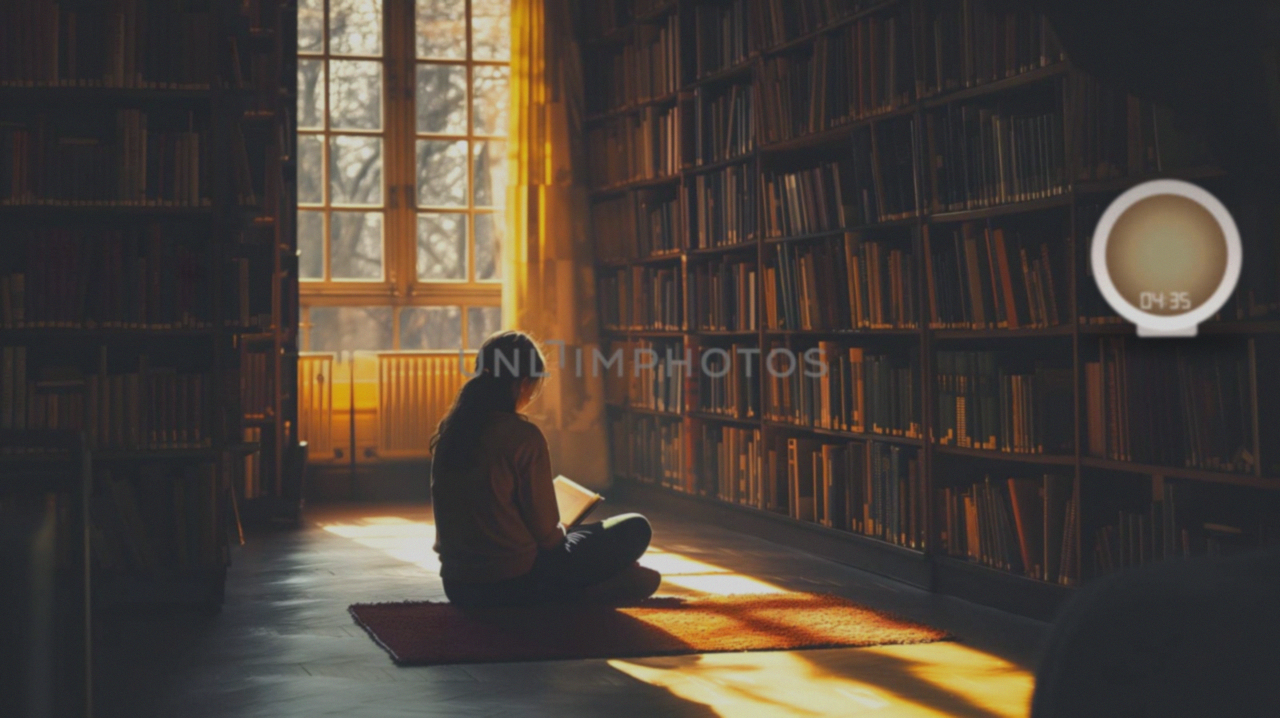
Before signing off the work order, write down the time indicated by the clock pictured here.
4:35
